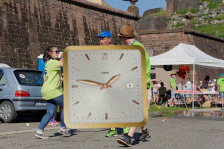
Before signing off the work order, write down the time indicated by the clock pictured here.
1:47
